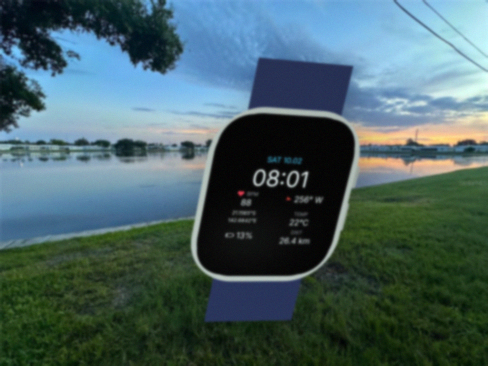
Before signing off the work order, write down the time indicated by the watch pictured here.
8:01
